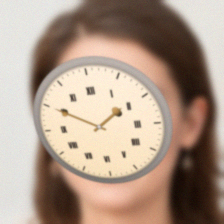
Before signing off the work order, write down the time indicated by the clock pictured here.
1:50
